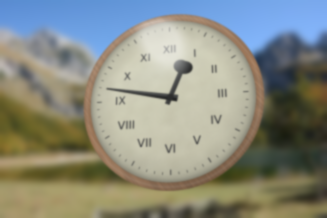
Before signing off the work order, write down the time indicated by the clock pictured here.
12:47
